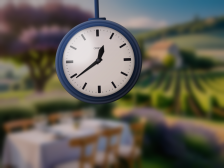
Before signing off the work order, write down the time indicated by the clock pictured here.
12:39
